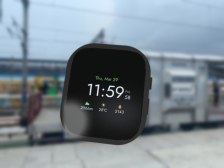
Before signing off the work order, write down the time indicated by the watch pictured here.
11:59
